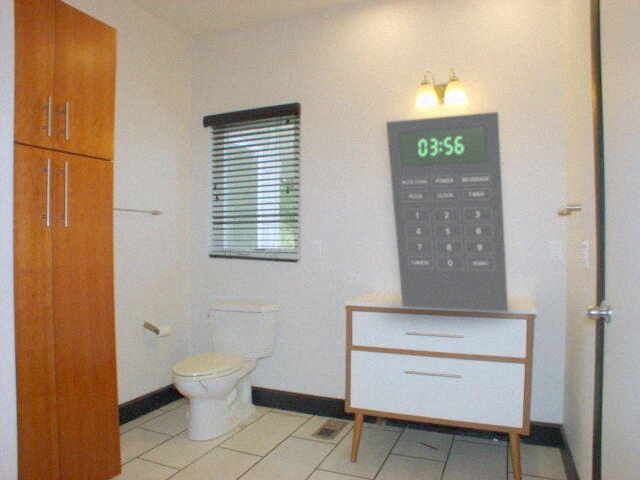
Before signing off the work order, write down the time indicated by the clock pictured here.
3:56
